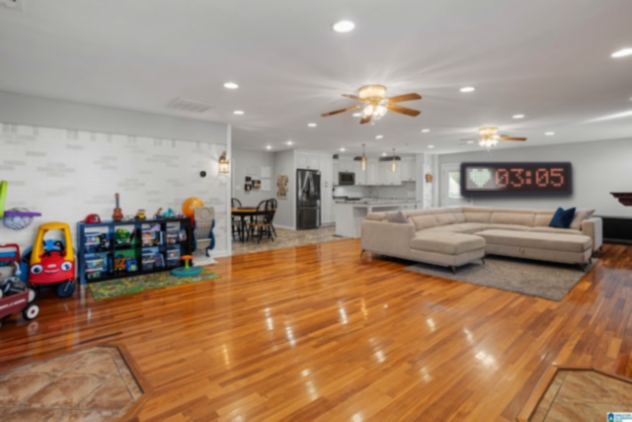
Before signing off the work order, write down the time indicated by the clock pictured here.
3:05
